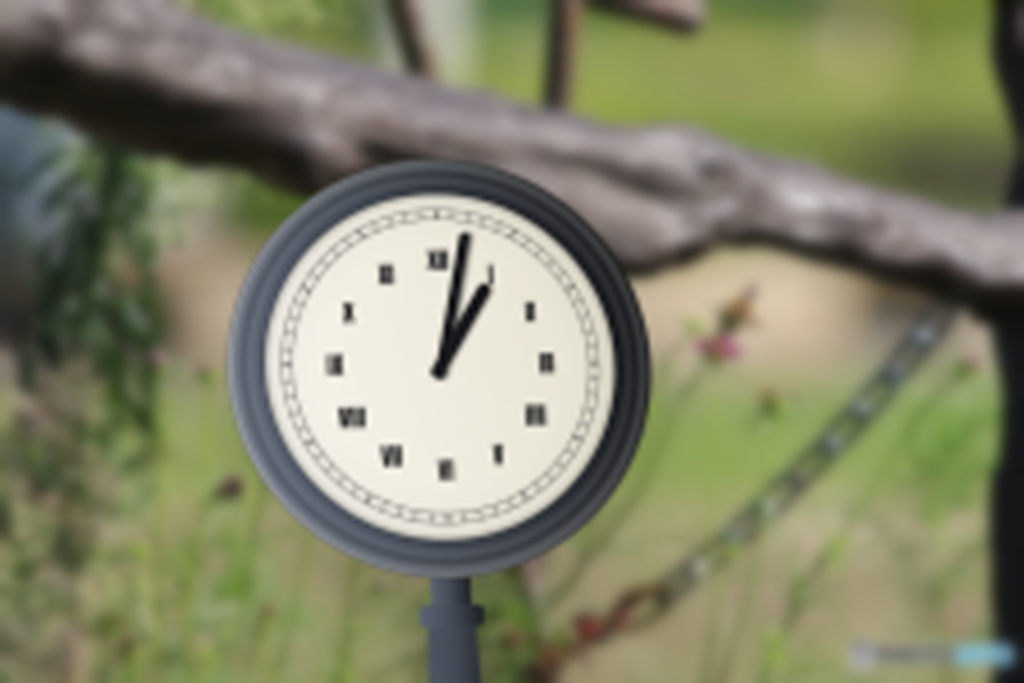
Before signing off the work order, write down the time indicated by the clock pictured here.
1:02
